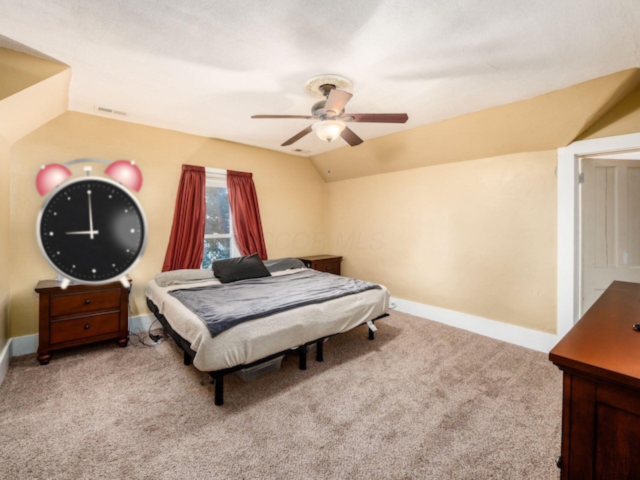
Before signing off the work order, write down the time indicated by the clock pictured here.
9:00
